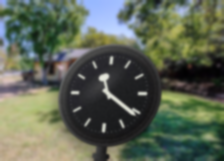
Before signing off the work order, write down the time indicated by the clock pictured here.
11:21
